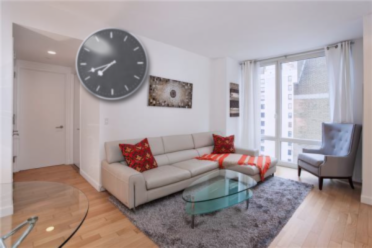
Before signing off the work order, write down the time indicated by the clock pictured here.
7:42
